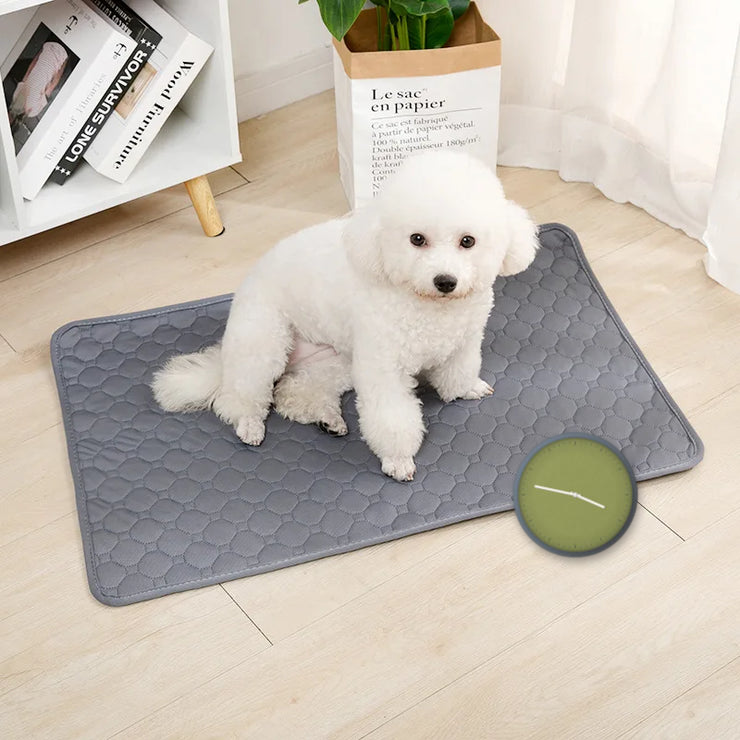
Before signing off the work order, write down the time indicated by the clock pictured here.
3:47
